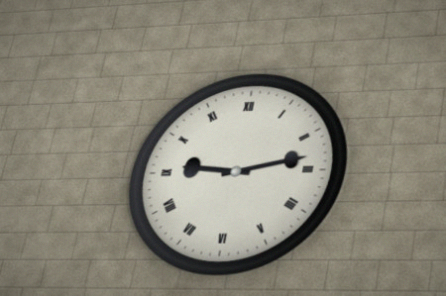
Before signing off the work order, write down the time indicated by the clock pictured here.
9:13
